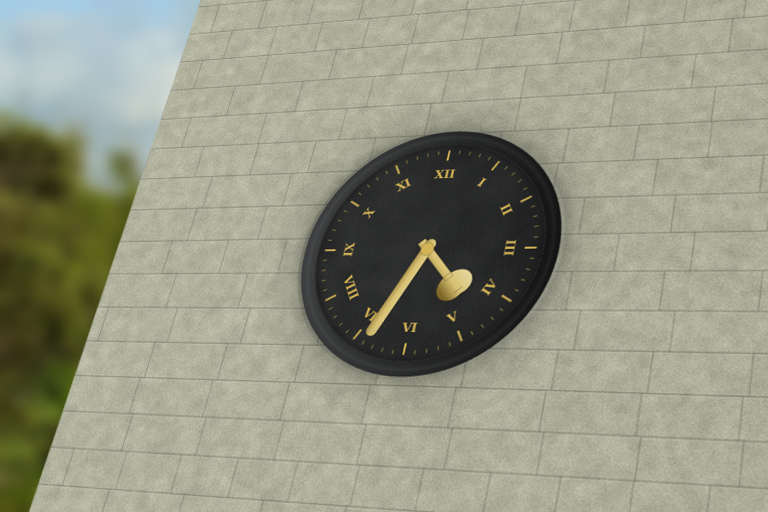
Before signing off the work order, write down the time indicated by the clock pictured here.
4:34
